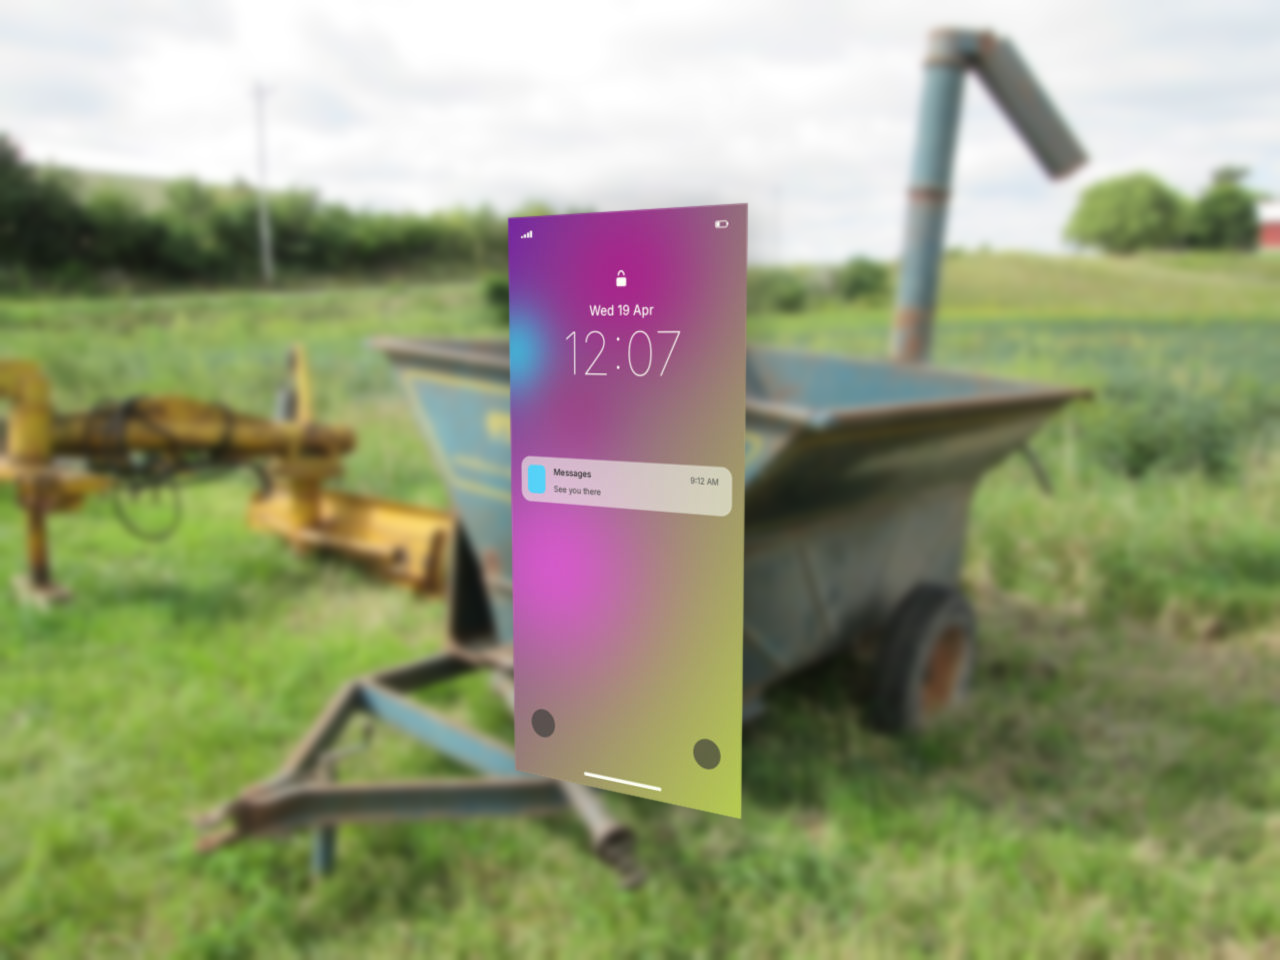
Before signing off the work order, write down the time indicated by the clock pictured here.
12:07
